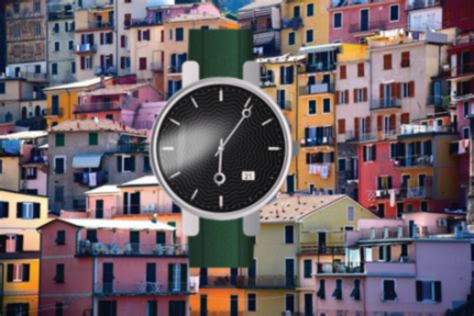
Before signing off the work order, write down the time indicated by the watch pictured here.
6:06
